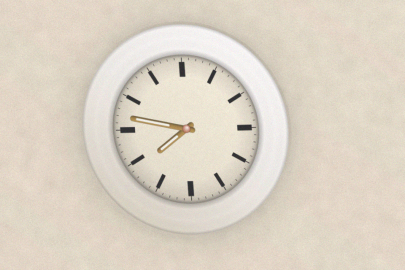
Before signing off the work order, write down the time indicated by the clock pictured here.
7:47
